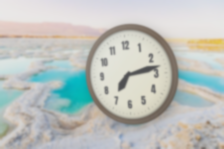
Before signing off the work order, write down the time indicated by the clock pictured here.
7:13
